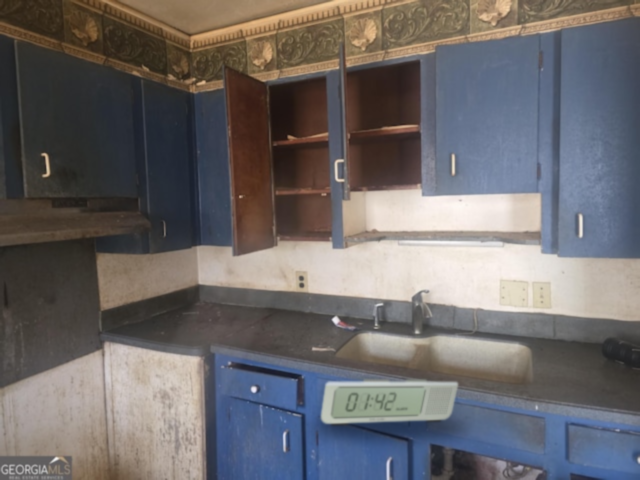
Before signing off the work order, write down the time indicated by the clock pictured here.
1:42
